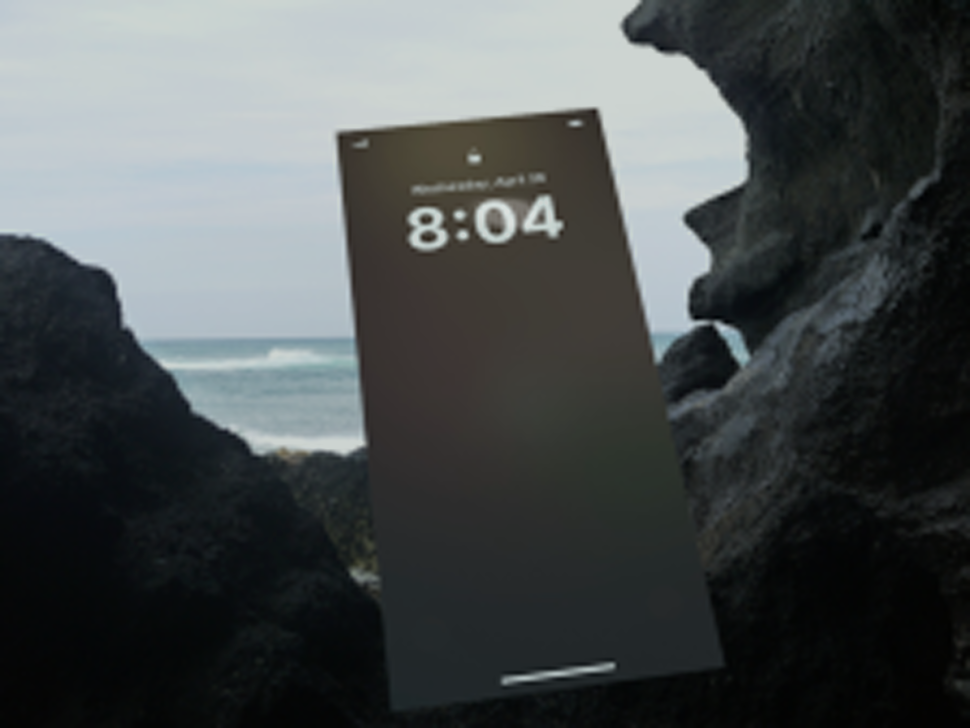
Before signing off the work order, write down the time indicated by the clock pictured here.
8:04
